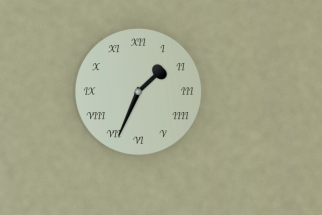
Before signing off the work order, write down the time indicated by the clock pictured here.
1:34
